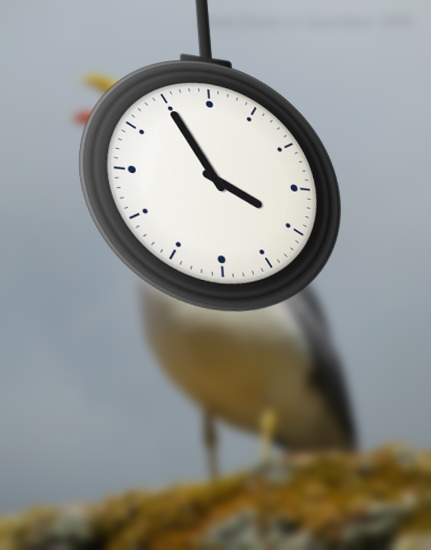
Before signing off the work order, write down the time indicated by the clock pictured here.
3:55
